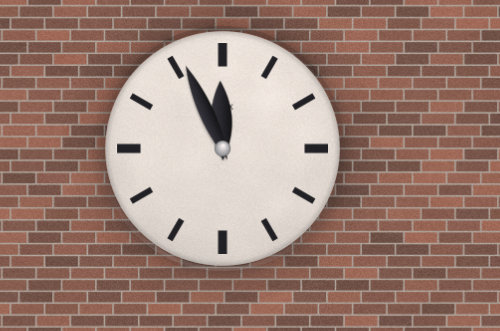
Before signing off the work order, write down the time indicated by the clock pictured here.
11:56
